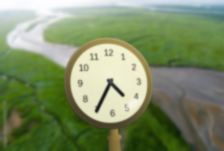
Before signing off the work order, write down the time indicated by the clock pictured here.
4:35
